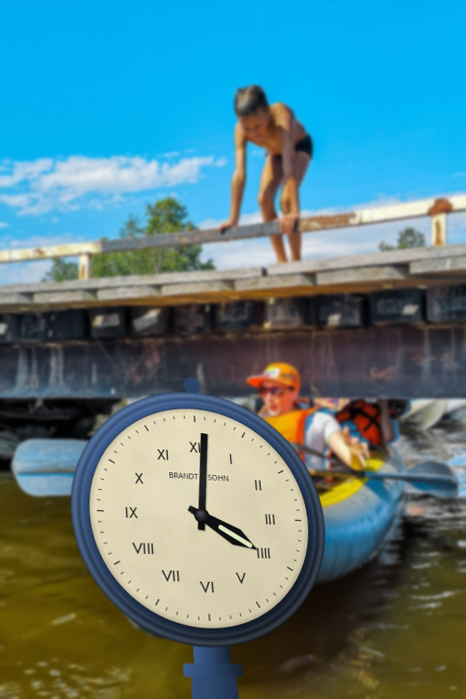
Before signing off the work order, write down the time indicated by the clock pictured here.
4:01
